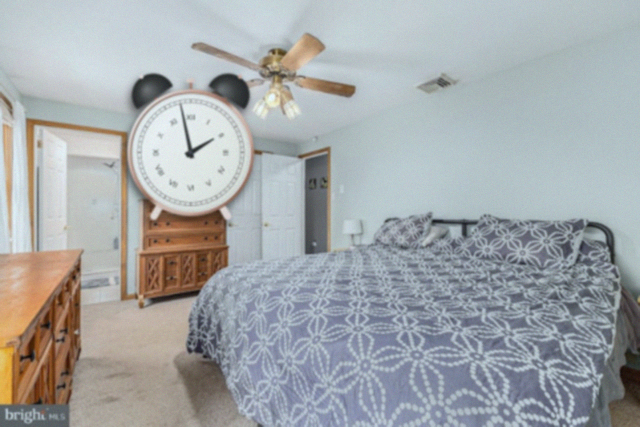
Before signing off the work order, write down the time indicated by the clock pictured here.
1:58
